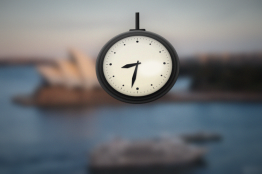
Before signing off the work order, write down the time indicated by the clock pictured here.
8:32
